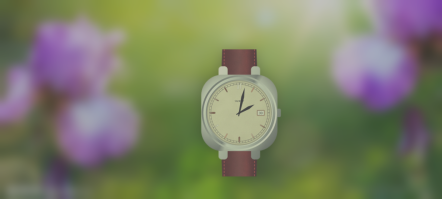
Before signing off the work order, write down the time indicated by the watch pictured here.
2:02
